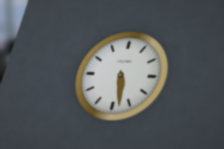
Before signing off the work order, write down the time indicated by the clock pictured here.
5:28
